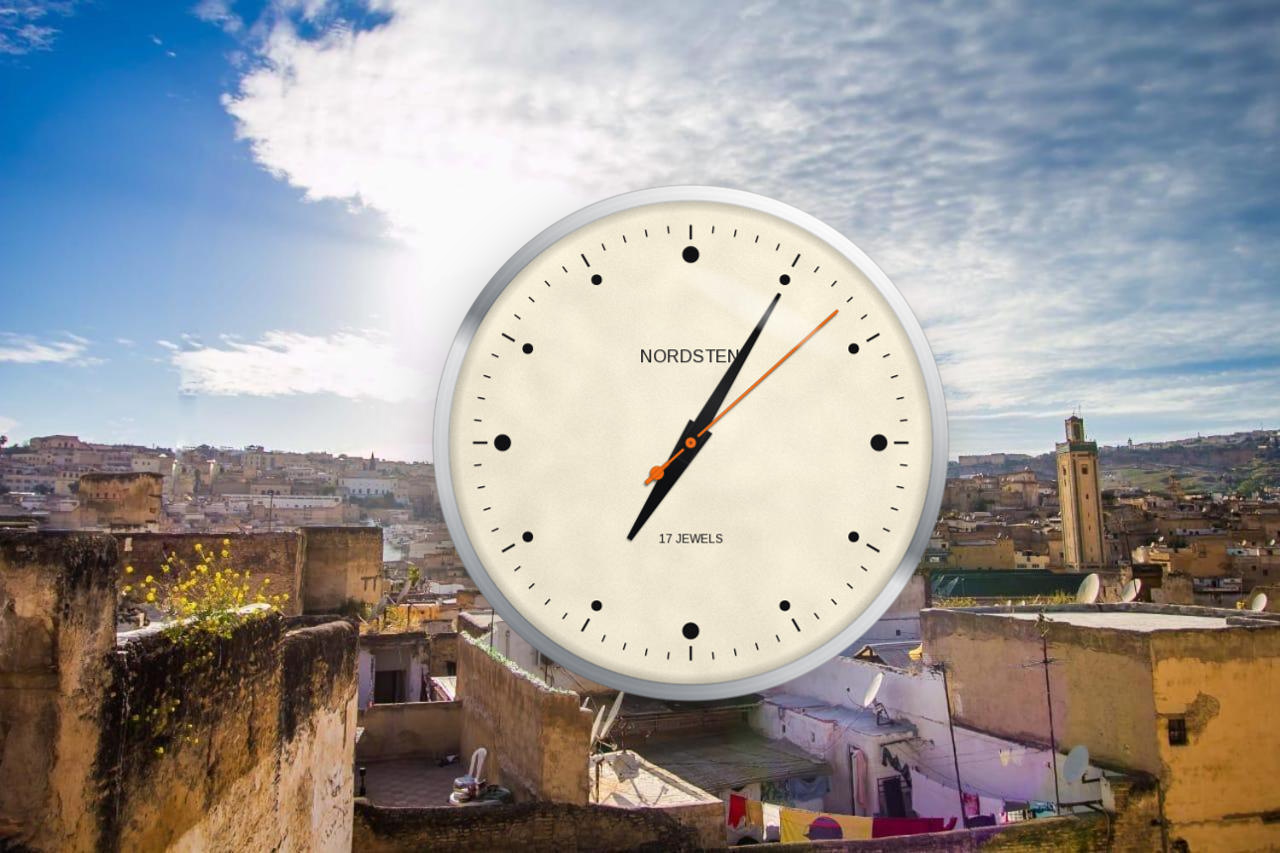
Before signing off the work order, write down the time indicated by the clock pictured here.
7:05:08
